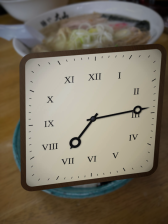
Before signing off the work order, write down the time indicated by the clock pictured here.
7:14
